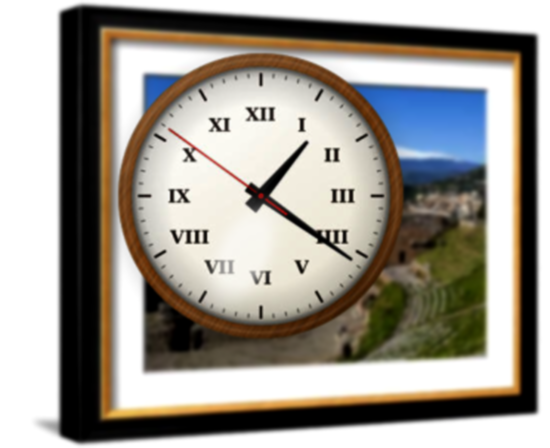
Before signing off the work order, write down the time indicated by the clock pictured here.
1:20:51
